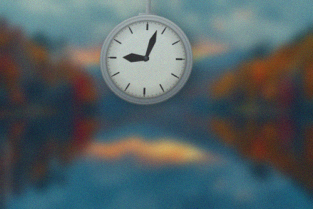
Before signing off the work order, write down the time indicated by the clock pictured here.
9:03
